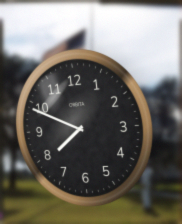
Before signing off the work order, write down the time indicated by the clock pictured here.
7:49
